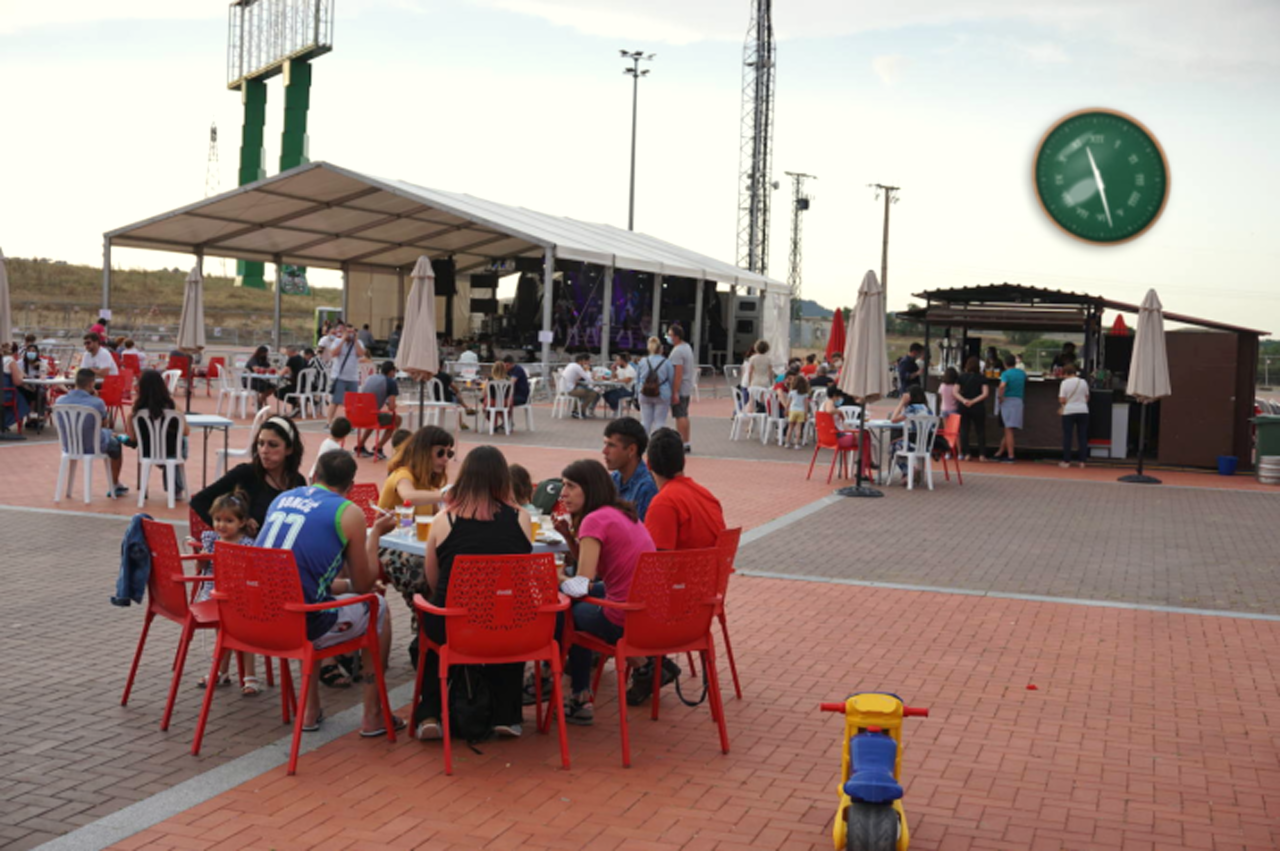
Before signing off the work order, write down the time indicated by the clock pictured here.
11:28
